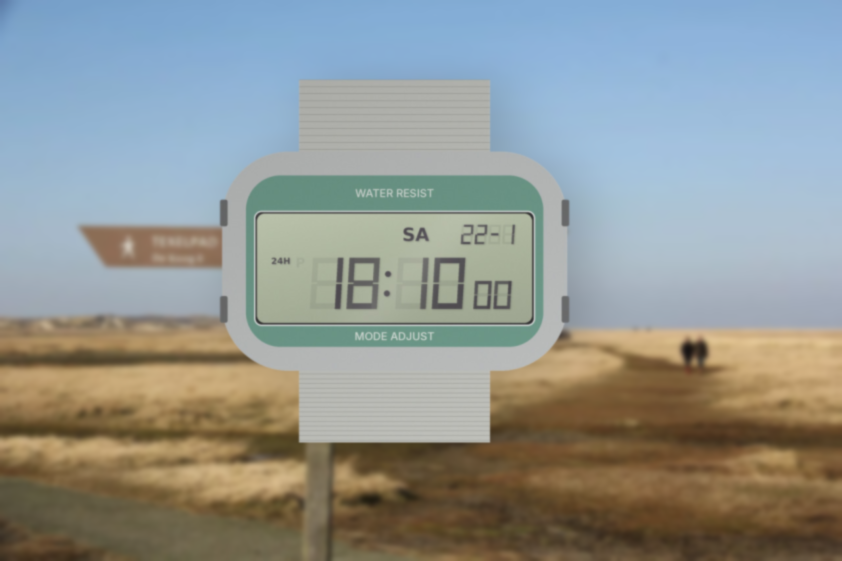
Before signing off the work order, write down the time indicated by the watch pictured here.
18:10:00
